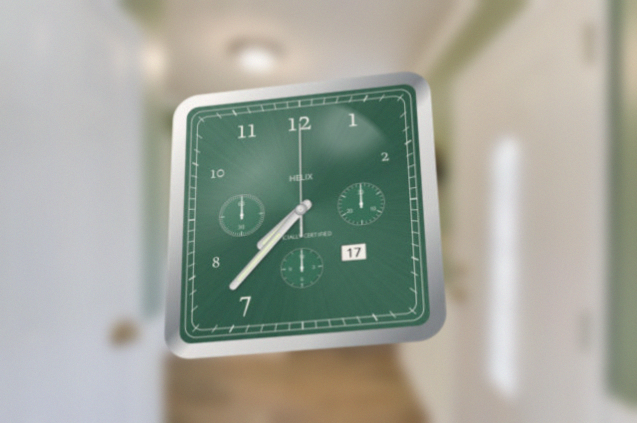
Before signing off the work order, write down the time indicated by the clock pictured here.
7:37
